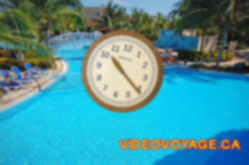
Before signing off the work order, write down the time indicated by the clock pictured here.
10:21
